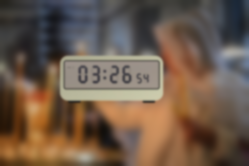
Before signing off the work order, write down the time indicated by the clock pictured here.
3:26
